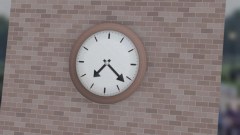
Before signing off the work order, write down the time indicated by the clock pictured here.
7:22
